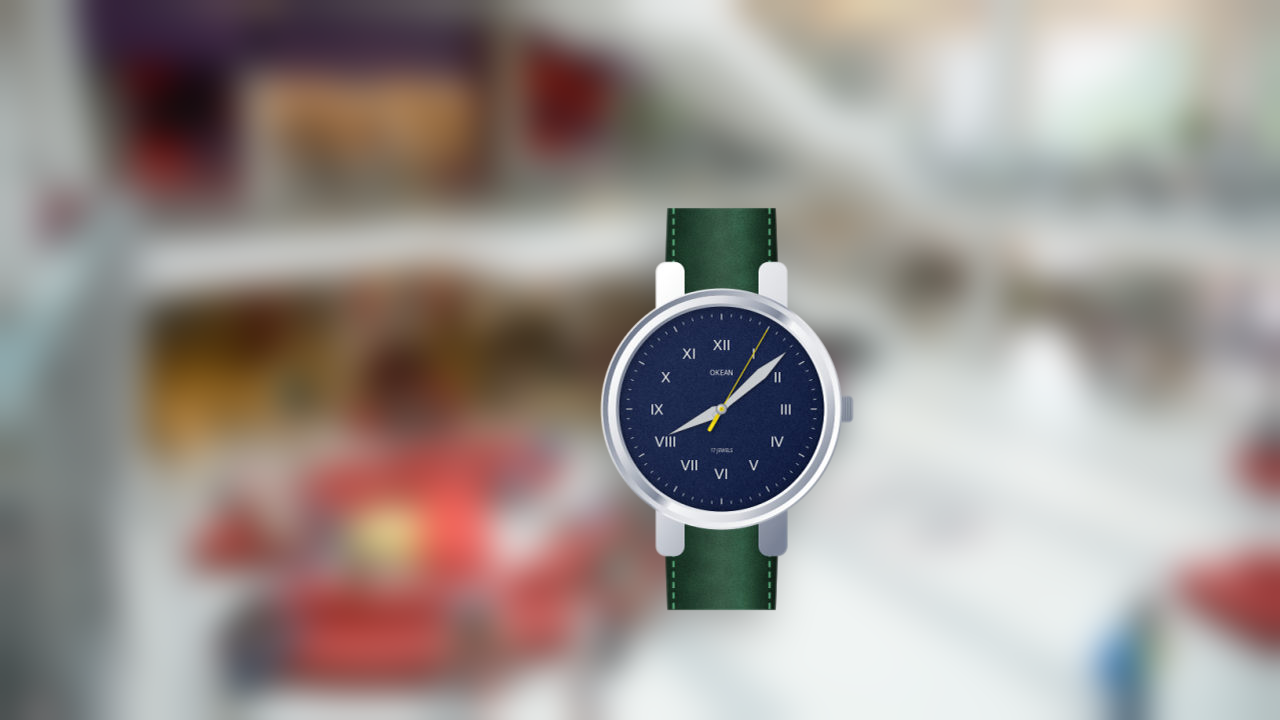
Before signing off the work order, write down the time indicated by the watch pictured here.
8:08:05
